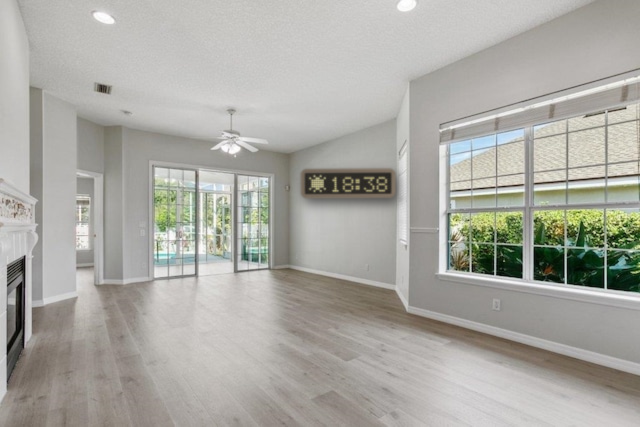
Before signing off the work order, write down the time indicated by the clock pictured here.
18:38
